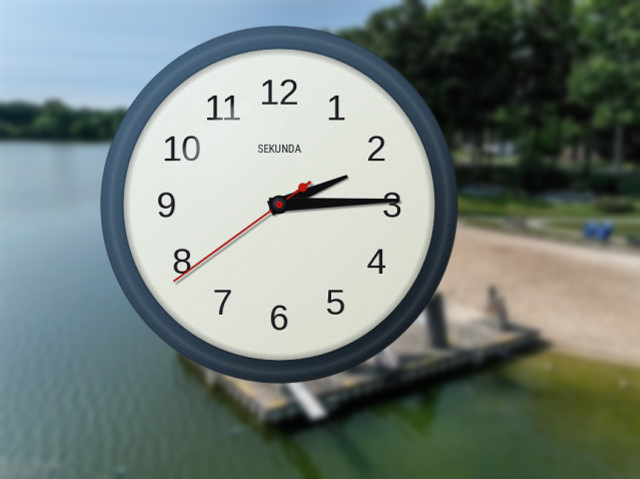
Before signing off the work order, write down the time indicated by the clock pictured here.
2:14:39
